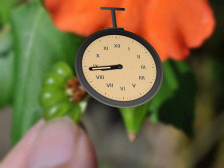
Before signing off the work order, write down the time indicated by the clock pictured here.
8:44
